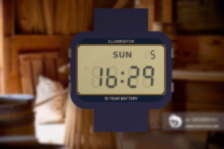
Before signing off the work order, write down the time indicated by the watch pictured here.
16:29
